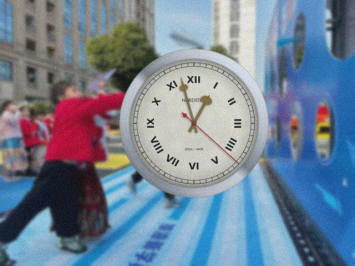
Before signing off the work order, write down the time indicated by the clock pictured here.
12:57:22
